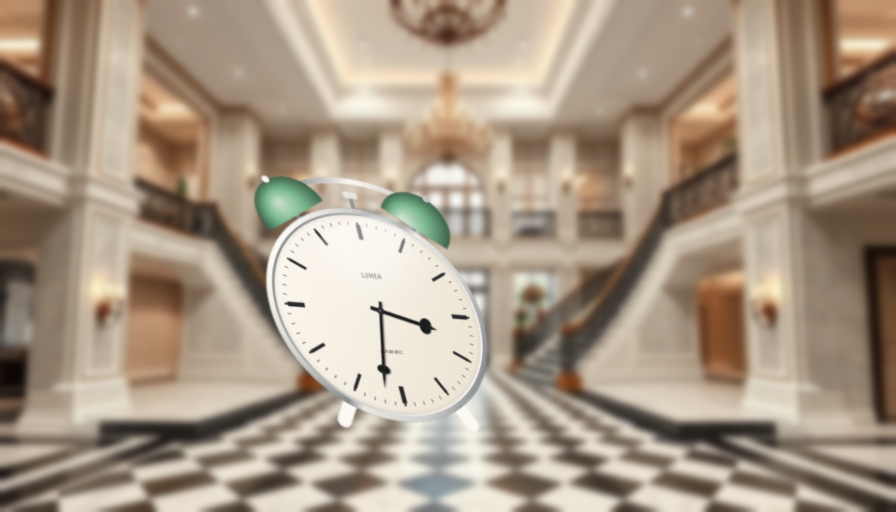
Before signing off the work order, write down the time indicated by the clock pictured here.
3:32
